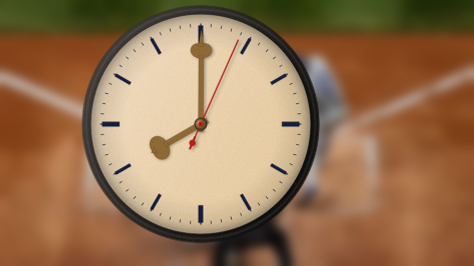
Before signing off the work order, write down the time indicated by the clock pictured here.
8:00:04
